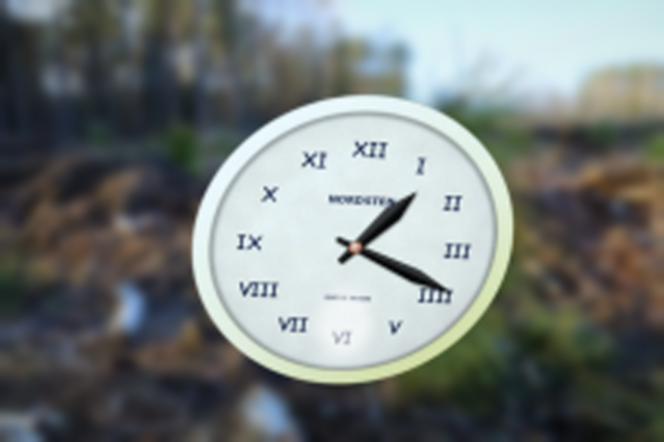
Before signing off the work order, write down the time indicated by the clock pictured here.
1:19
